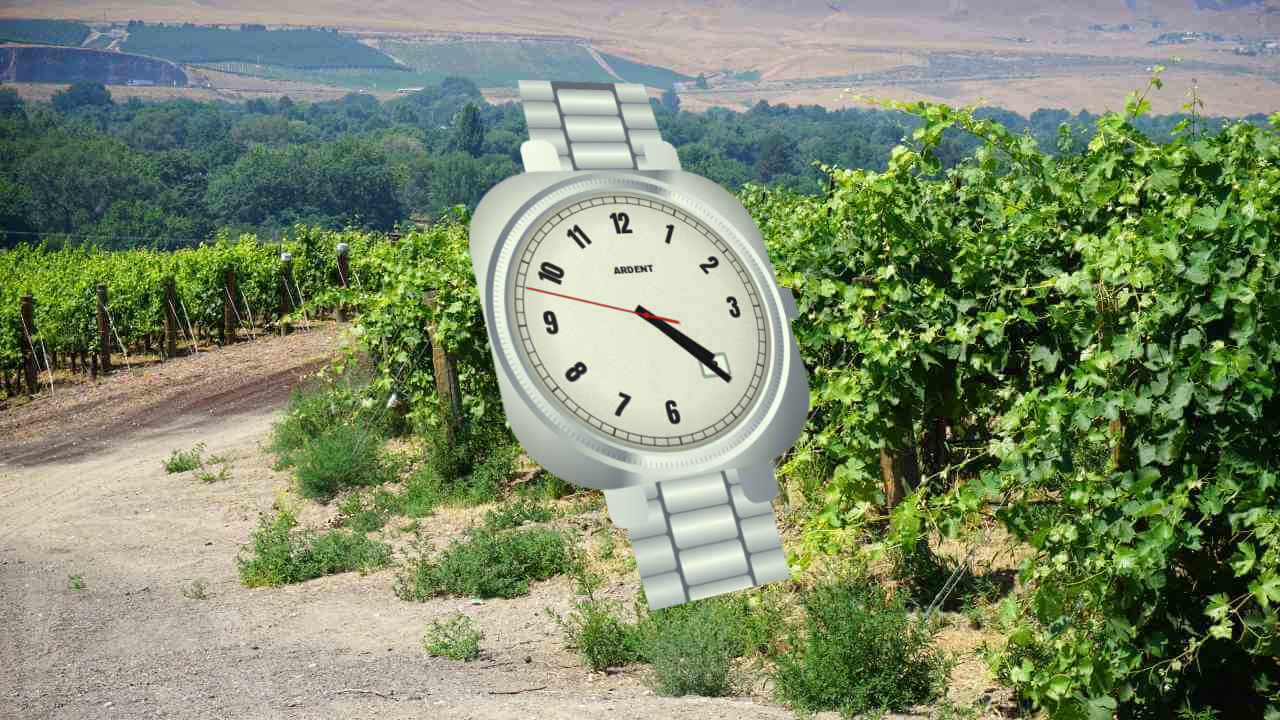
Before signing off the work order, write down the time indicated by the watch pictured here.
4:22:48
